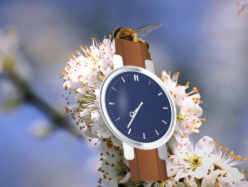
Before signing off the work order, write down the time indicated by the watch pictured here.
7:36
